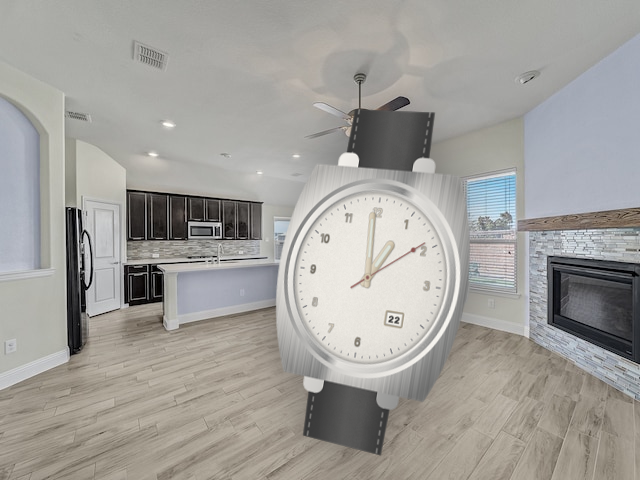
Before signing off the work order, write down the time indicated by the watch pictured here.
12:59:09
